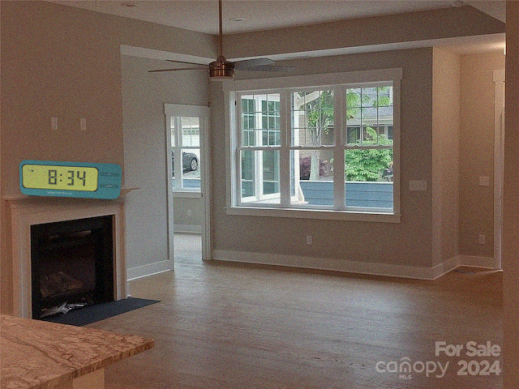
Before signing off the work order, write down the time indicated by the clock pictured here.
8:34
